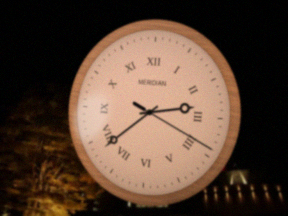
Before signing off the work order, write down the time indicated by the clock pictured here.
2:38:19
